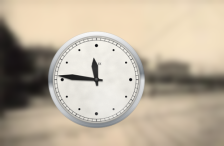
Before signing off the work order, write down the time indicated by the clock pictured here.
11:46
